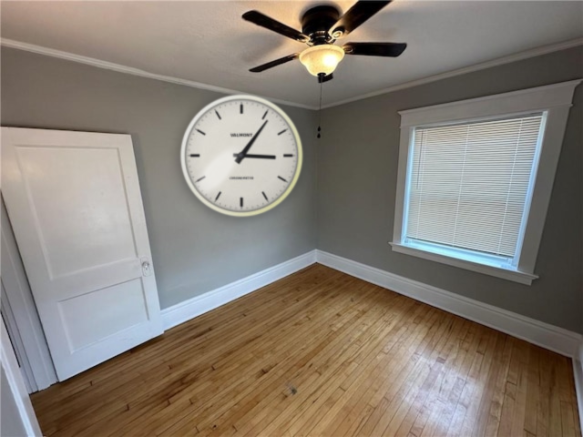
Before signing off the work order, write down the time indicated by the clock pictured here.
3:06
